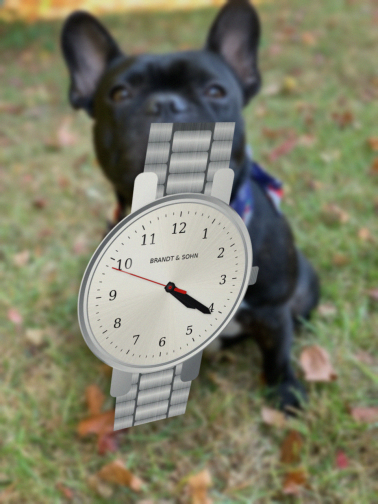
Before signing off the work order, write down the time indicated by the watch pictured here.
4:20:49
